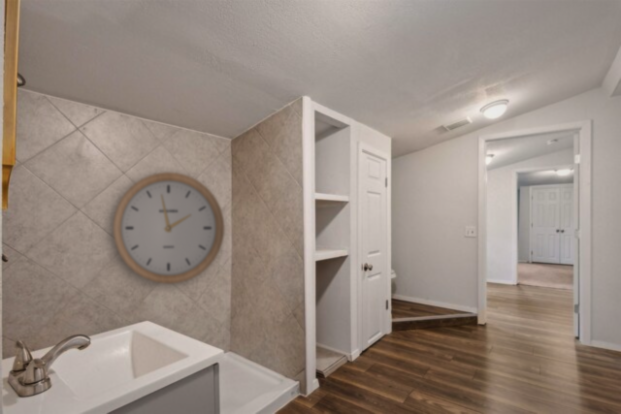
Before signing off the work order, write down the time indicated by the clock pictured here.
1:58
